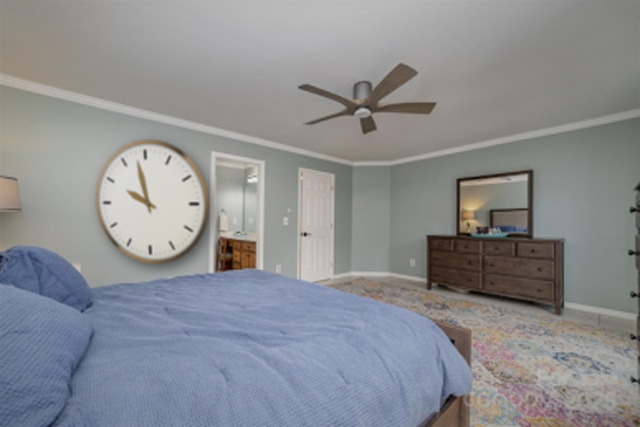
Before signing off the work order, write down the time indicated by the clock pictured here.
9:58
